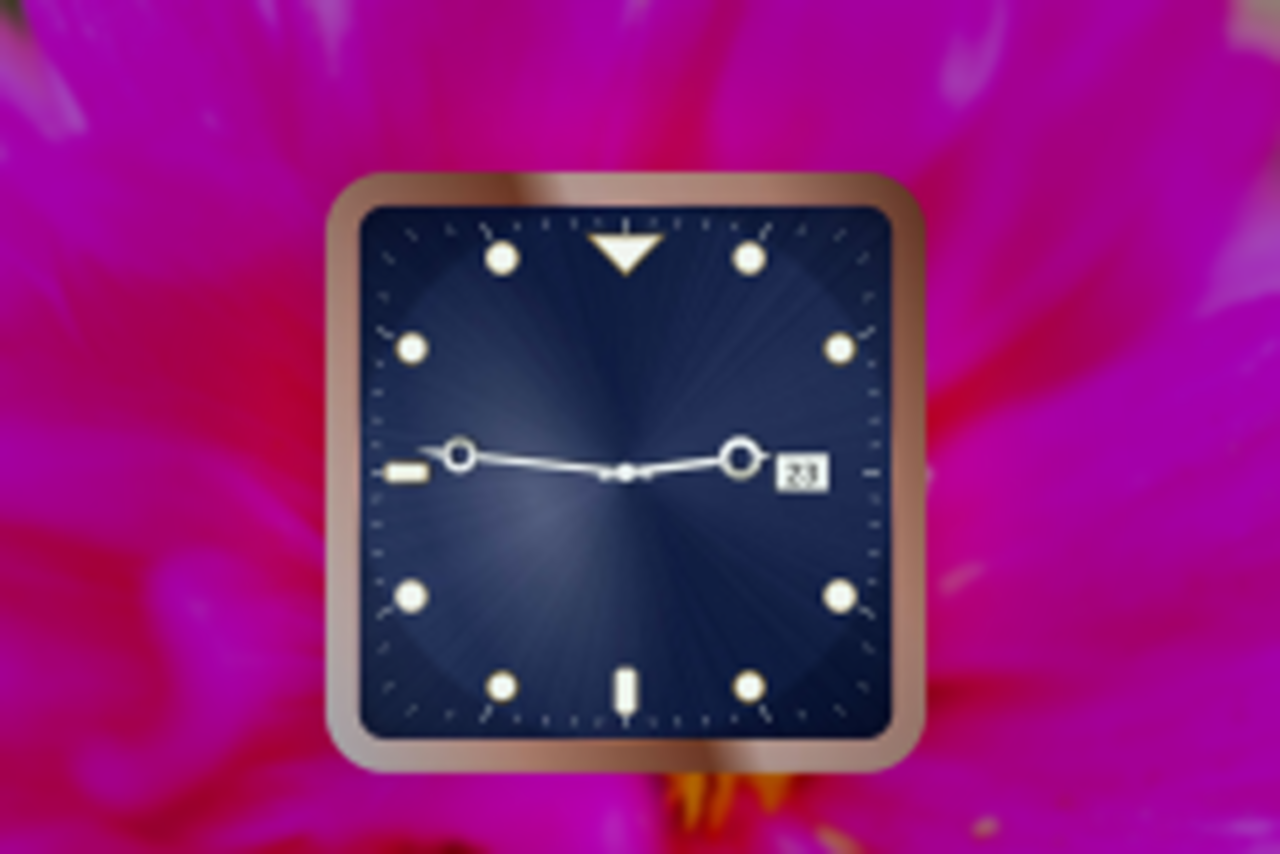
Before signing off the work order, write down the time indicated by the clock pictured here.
2:46
